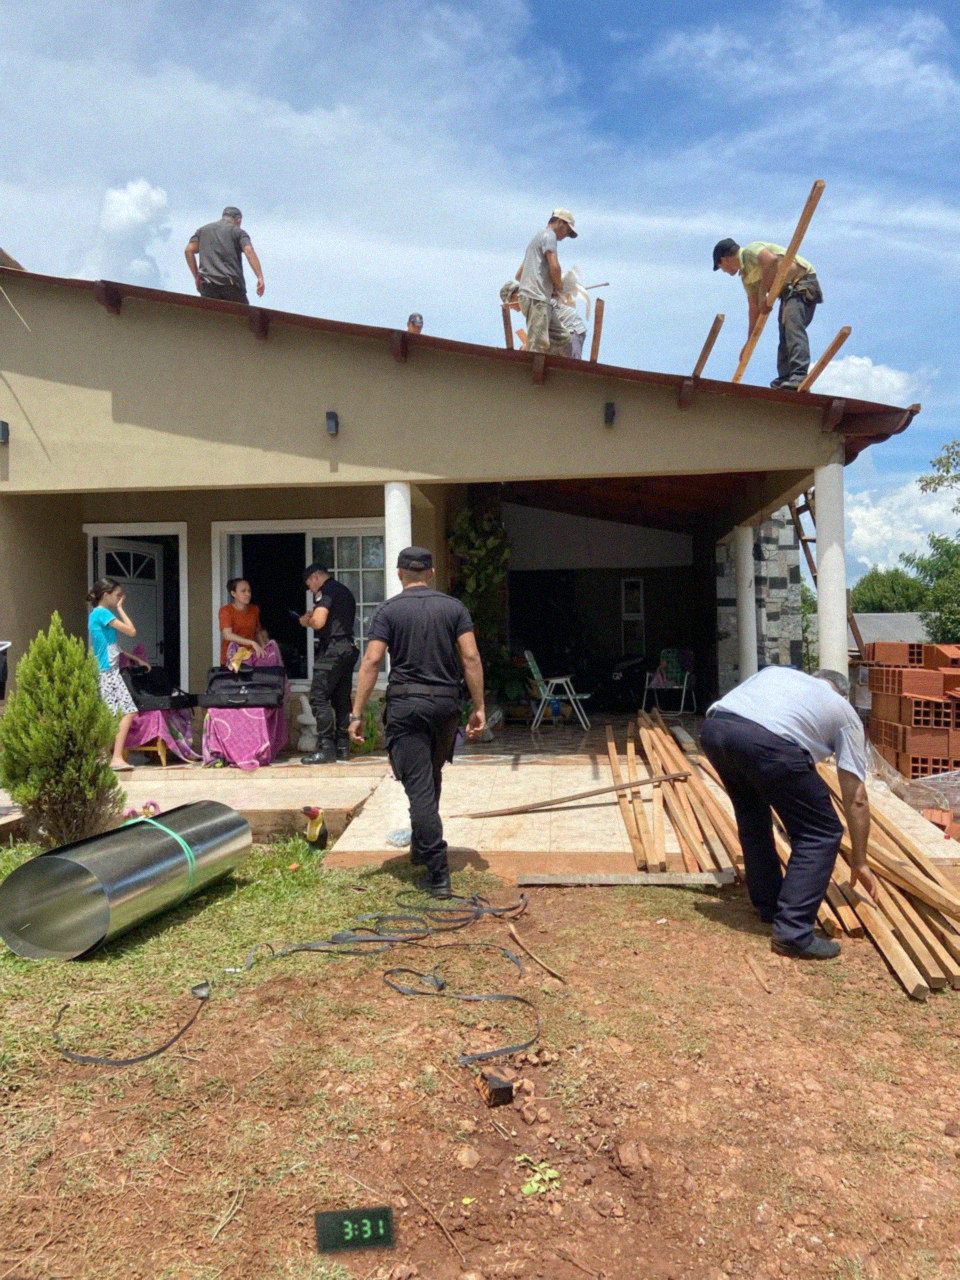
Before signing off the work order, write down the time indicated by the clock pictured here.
3:31
